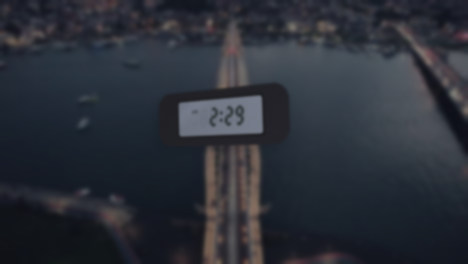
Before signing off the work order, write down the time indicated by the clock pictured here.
2:29
